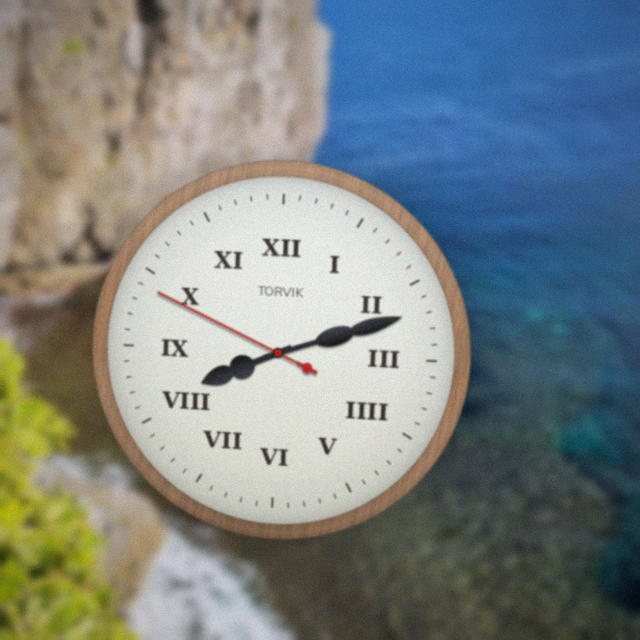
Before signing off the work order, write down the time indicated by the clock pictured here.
8:11:49
